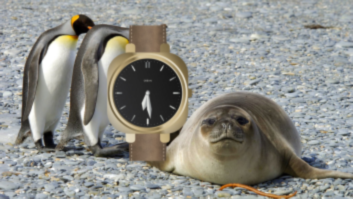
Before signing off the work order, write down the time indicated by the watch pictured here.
6:29
